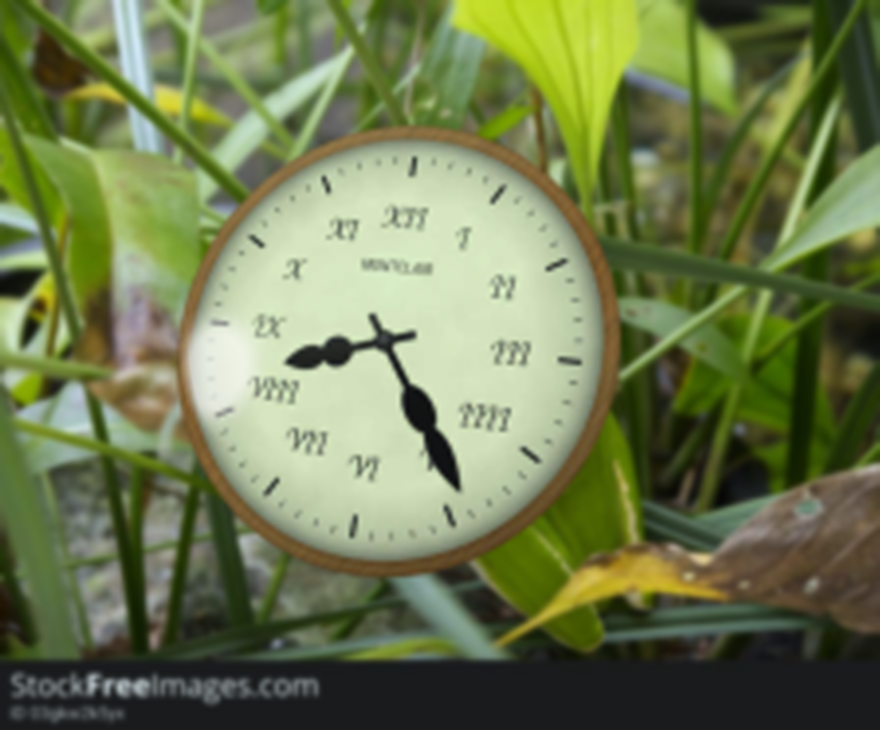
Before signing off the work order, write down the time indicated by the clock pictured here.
8:24
